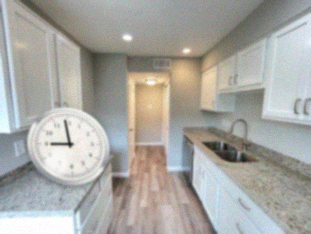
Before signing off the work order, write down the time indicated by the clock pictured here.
8:59
